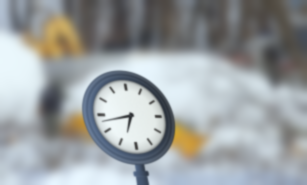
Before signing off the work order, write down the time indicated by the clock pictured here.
6:43
